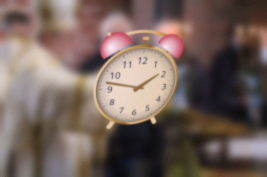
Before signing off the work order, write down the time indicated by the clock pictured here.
1:47
